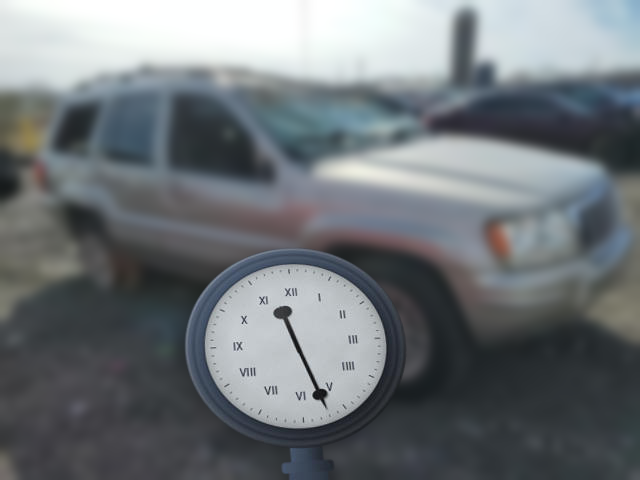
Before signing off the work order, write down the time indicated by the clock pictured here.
11:27
